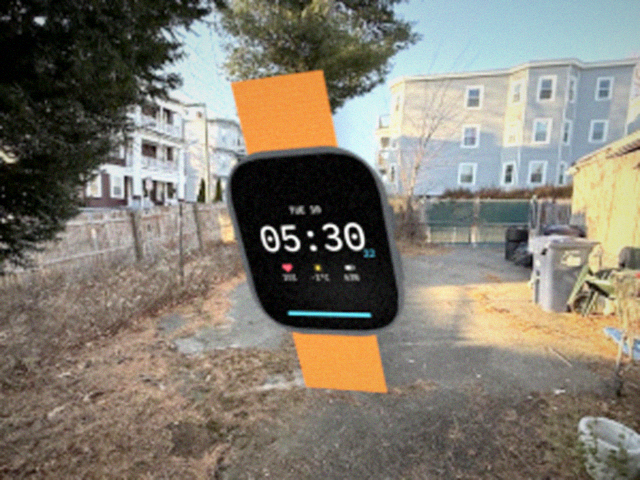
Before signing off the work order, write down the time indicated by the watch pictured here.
5:30
